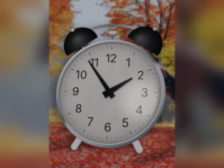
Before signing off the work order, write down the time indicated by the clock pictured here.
1:54
